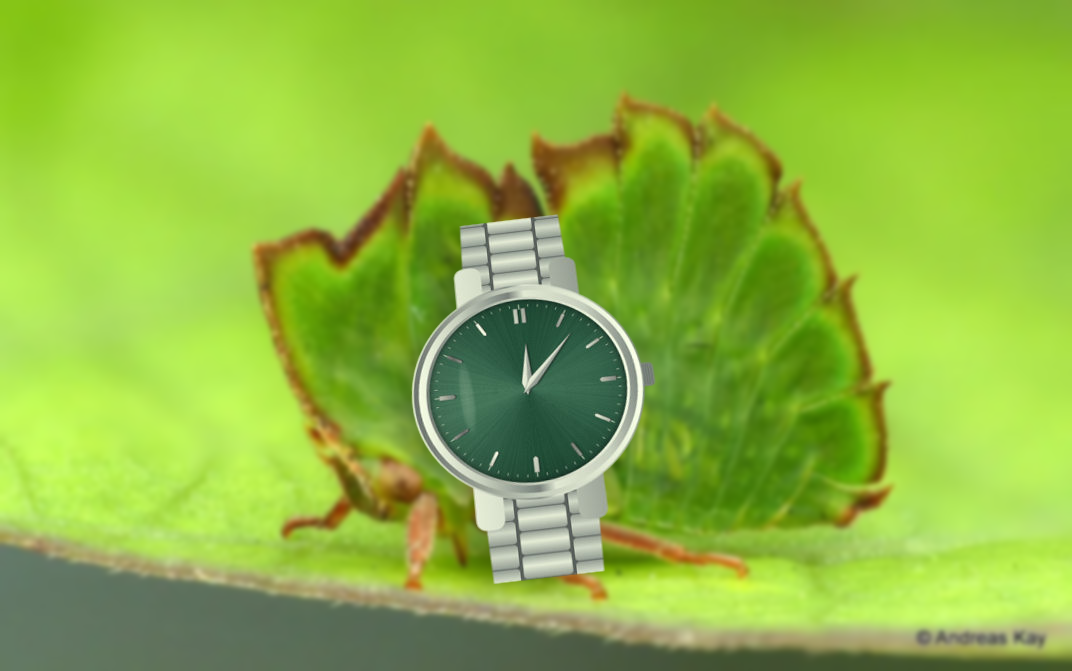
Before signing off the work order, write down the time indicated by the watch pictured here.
12:07
